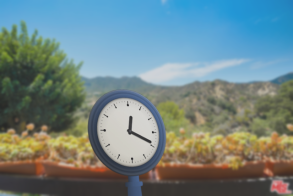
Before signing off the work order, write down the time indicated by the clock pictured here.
12:19
